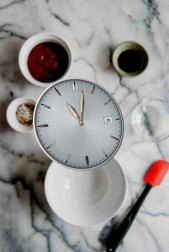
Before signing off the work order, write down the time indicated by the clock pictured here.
11:02
